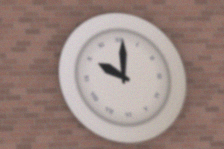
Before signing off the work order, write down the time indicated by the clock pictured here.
10:01
